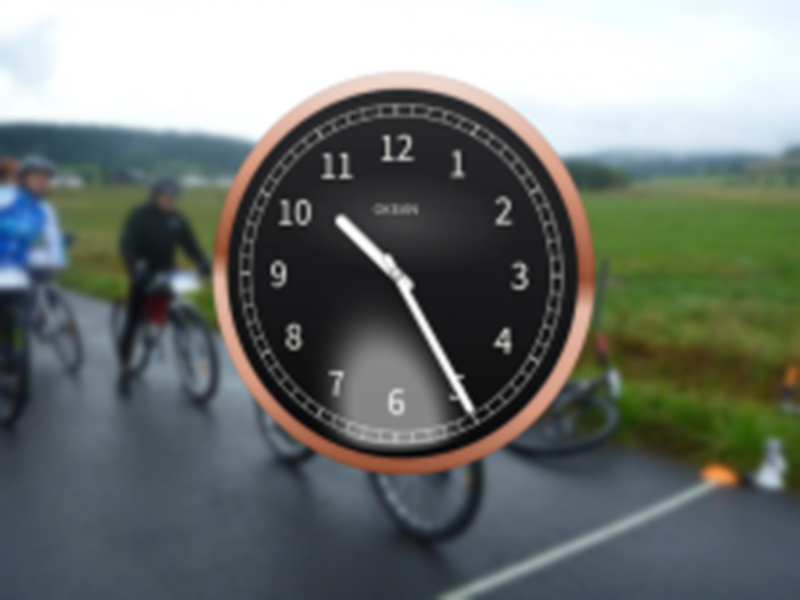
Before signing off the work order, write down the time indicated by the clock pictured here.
10:25
